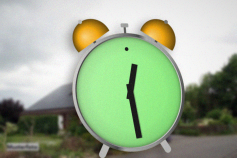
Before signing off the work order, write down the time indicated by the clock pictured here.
12:29
